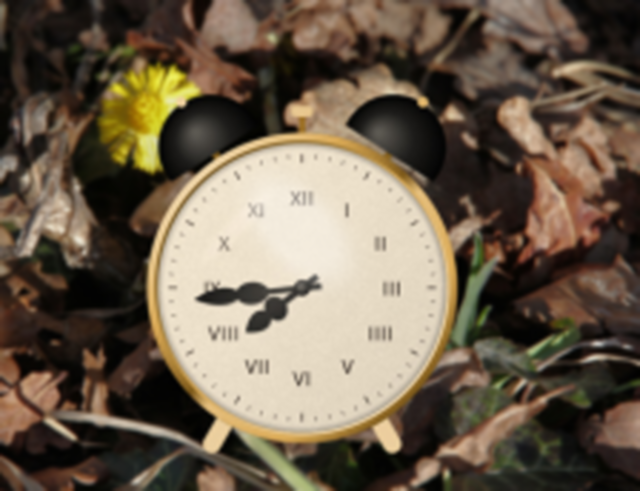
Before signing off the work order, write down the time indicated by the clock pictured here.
7:44
